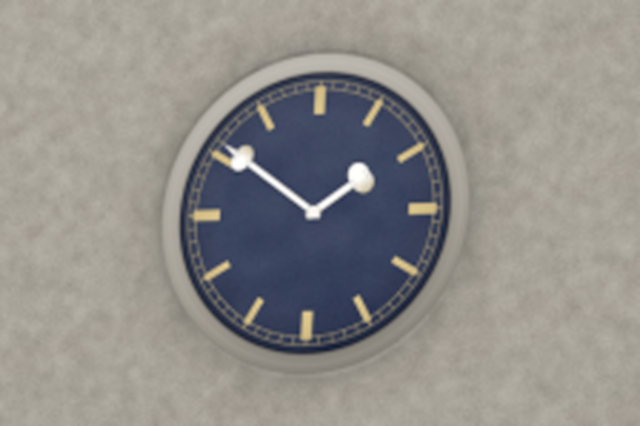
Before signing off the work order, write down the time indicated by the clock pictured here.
1:51
